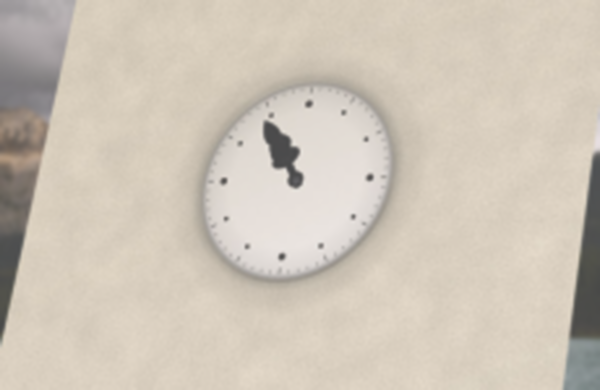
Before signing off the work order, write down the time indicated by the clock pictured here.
10:54
